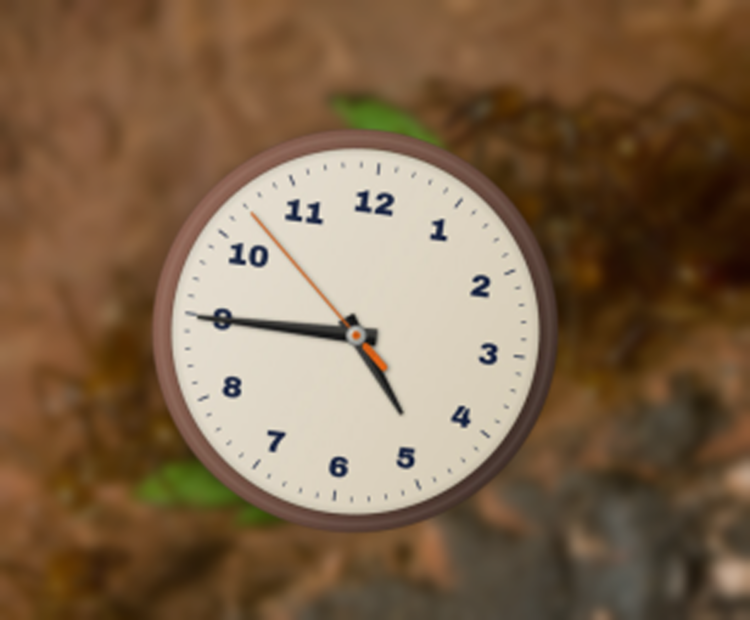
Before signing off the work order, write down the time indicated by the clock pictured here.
4:44:52
